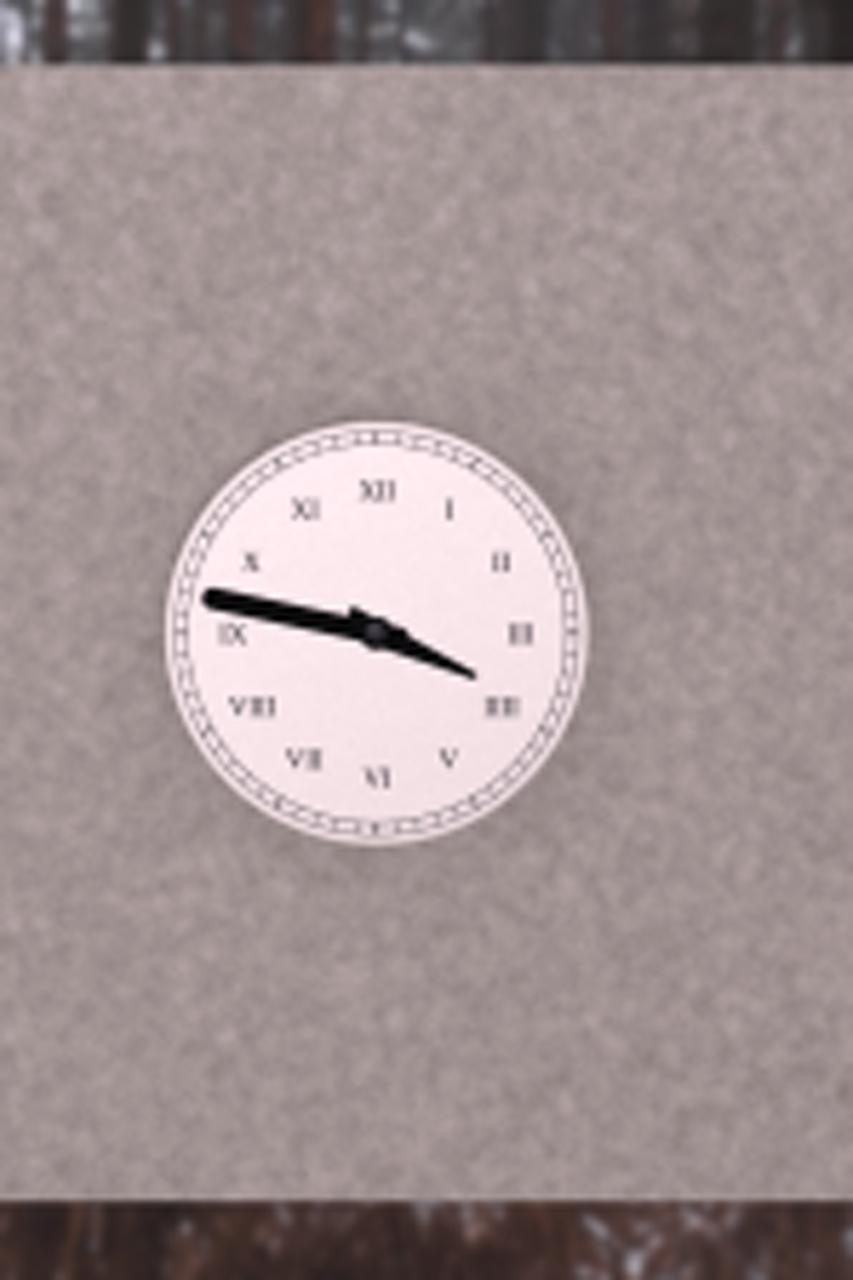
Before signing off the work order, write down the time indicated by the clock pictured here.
3:47
